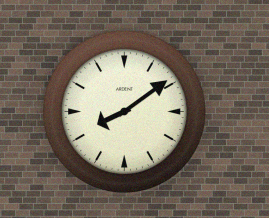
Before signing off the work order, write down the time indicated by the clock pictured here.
8:09
